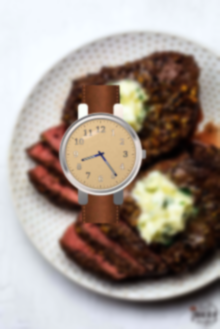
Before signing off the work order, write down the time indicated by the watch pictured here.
8:24
